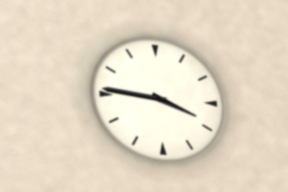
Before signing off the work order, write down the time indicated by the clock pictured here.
3:46
